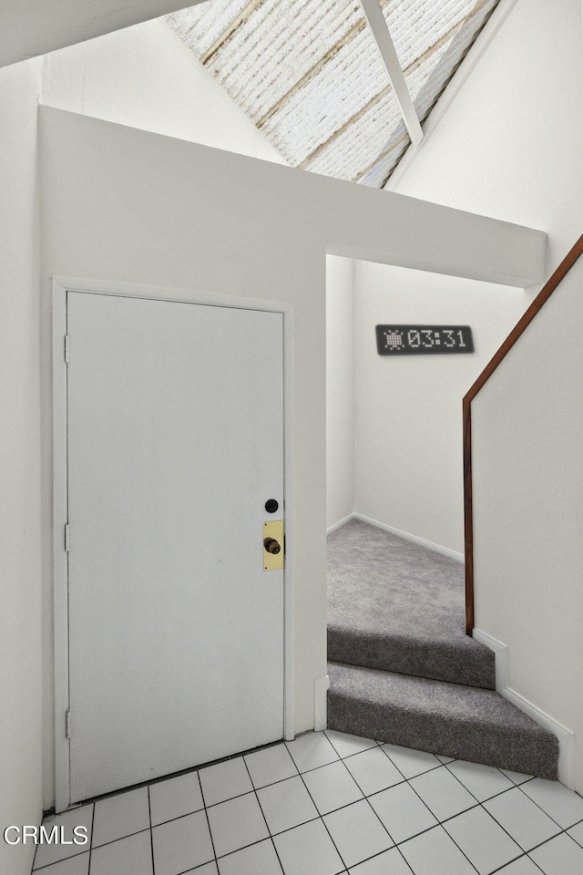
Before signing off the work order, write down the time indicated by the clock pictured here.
3:31
